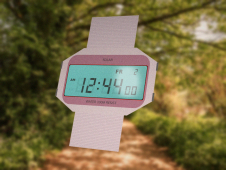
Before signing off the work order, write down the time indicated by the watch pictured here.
12:44:00
